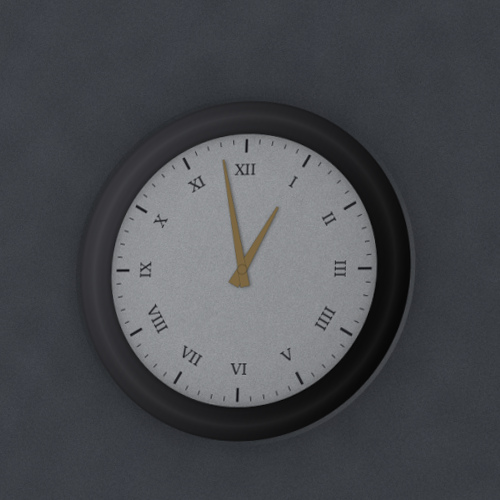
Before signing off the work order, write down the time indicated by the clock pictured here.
12:58
